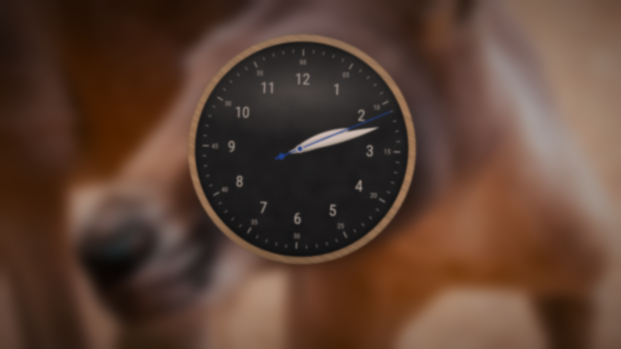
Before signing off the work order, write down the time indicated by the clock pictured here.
2:12:11
